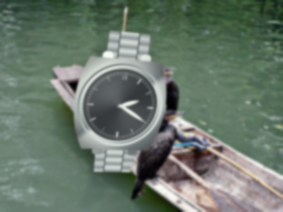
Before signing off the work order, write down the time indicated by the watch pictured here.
2:20
